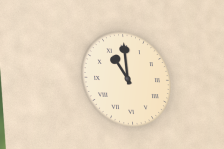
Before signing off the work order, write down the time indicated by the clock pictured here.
11:00
